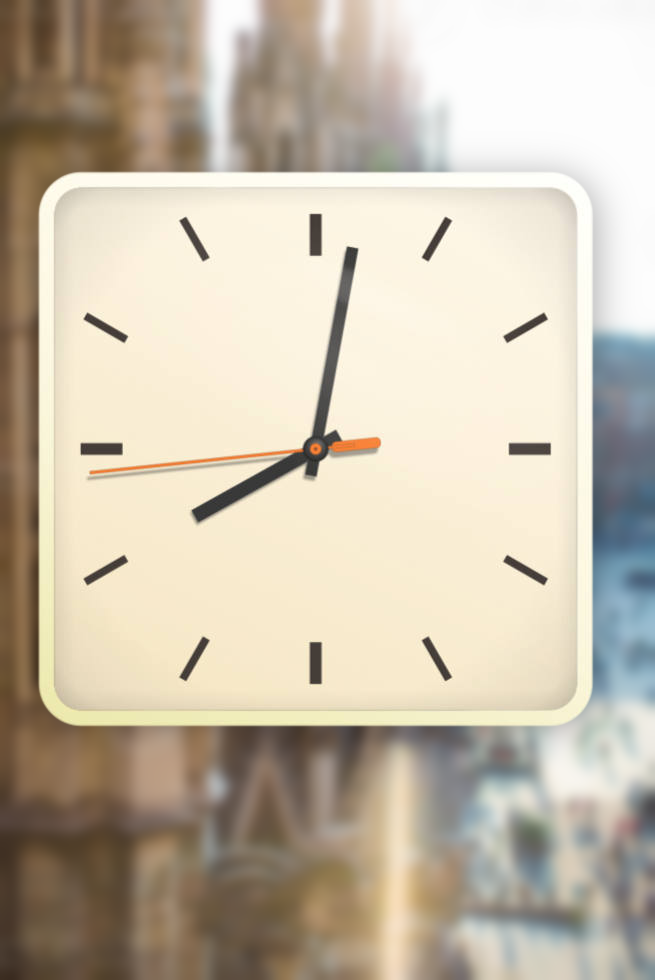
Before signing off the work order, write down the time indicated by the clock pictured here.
8:01:44
